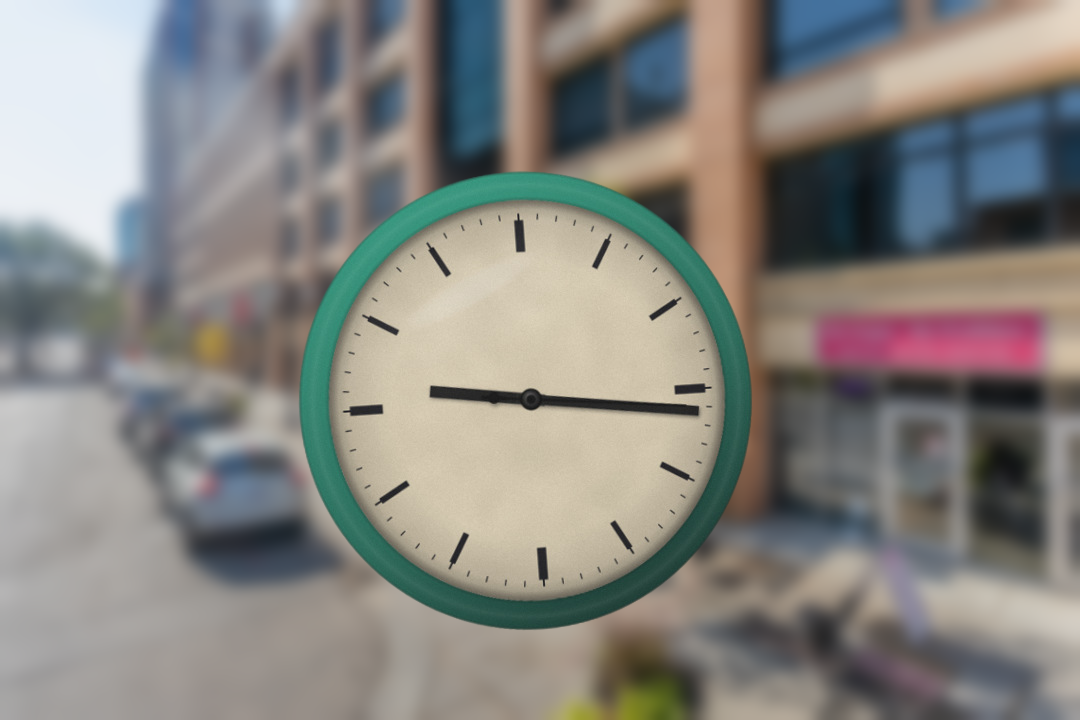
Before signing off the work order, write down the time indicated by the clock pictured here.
9:16:16
